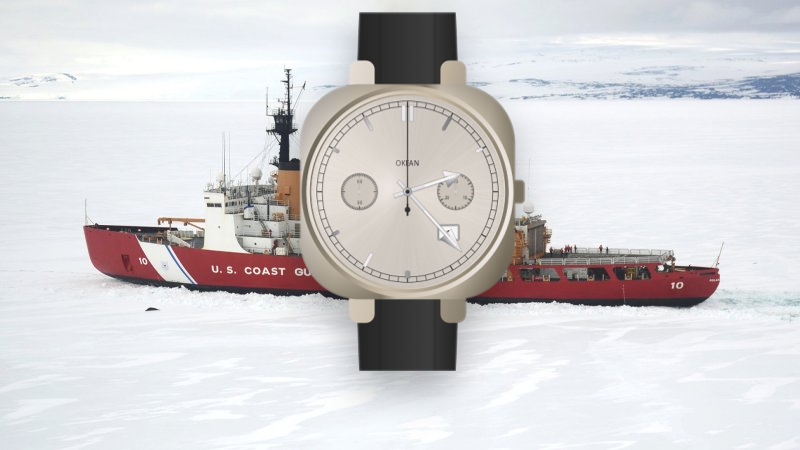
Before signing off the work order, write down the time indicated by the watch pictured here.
2:23
